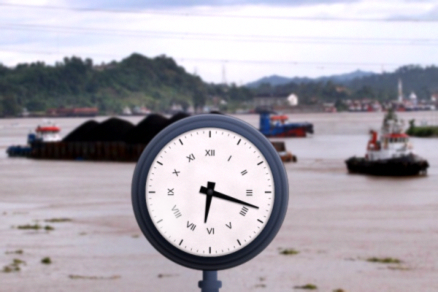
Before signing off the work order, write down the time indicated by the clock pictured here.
6:18
